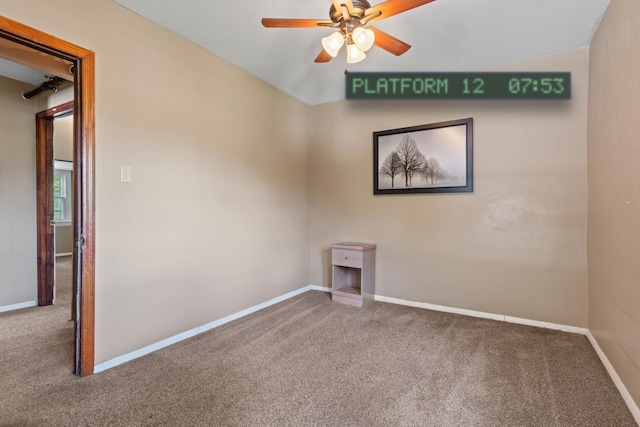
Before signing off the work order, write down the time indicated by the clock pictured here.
7:53
